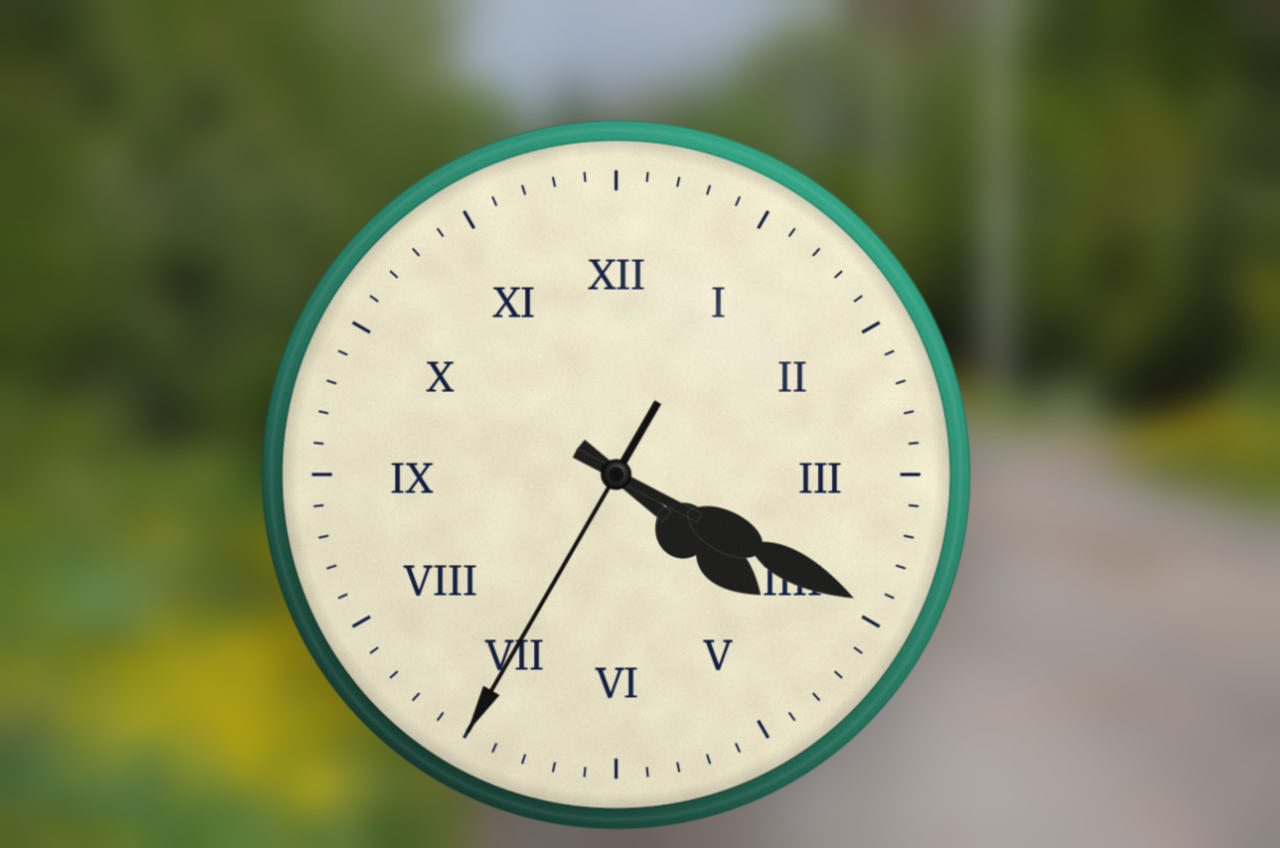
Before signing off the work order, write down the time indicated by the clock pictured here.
4:19:35
